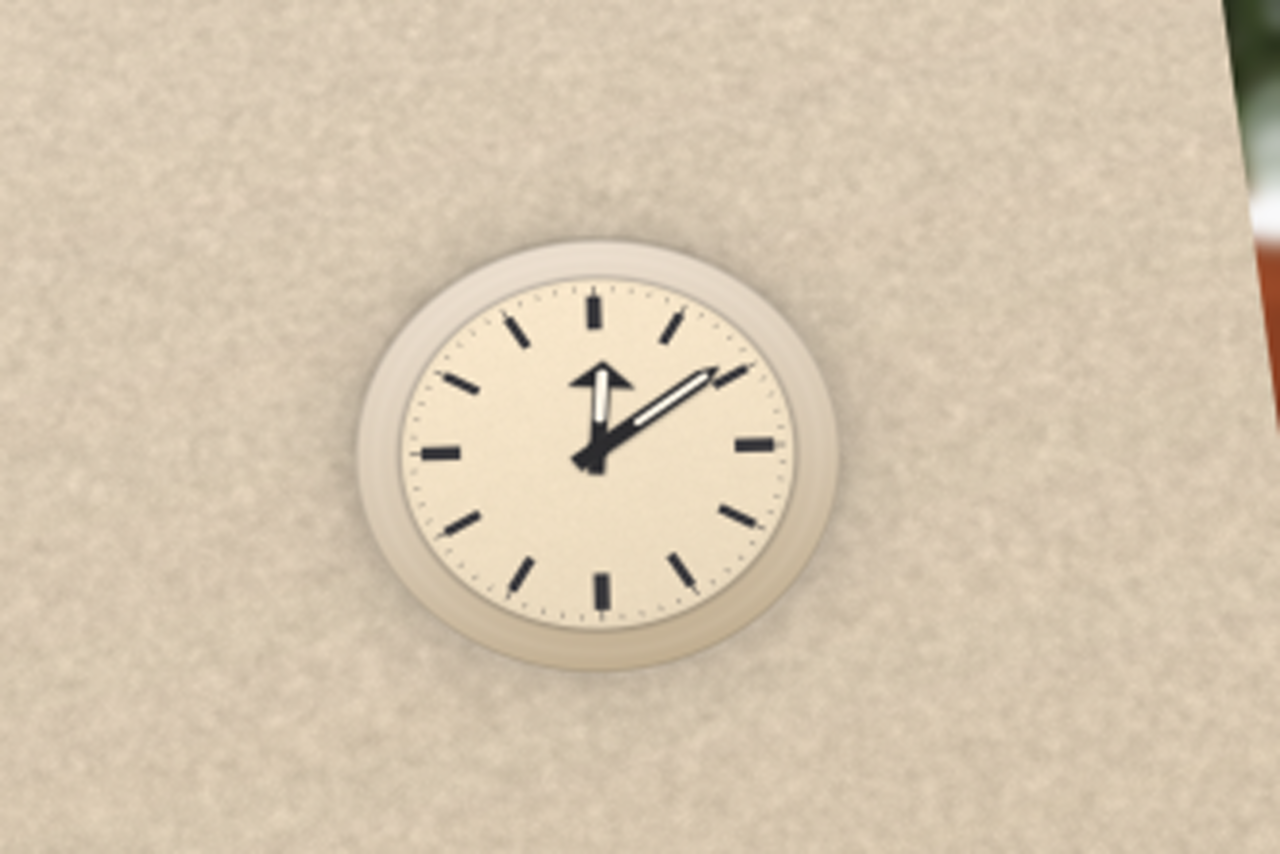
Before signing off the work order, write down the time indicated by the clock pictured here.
12:09
